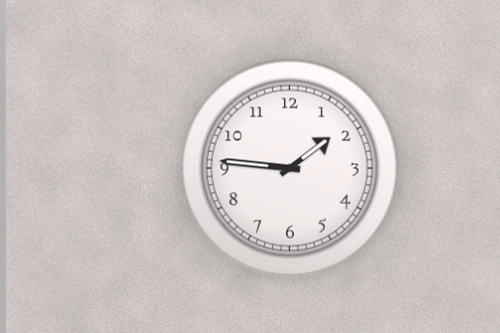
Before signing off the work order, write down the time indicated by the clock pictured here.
1:46
